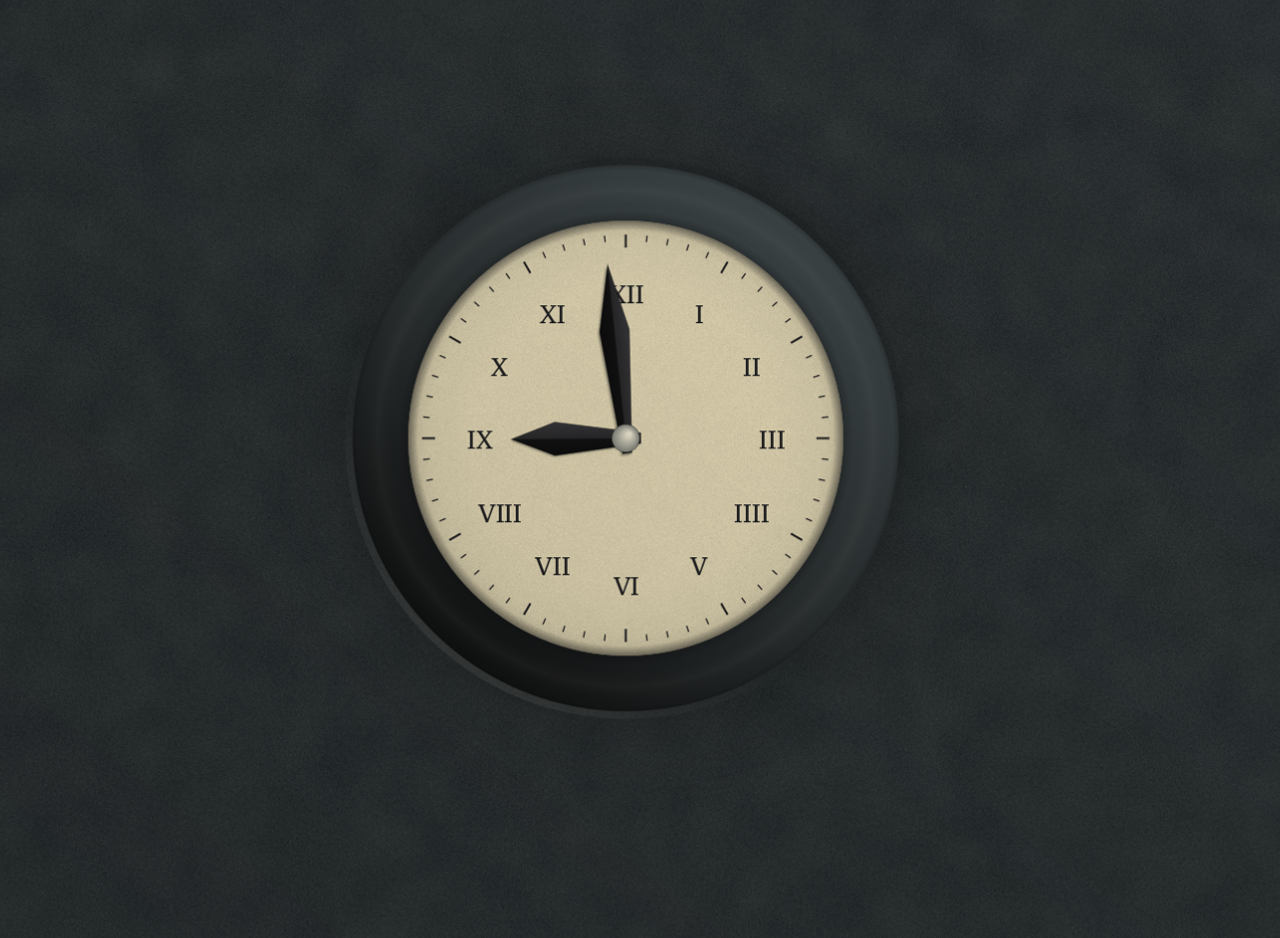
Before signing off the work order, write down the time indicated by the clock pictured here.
8:59
